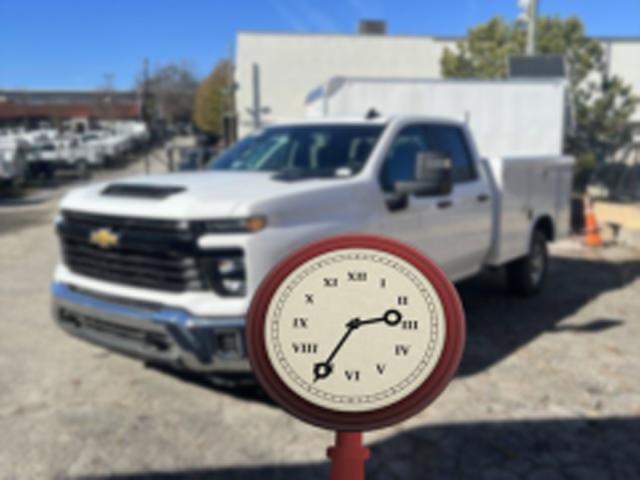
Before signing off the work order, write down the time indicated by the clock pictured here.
2:35
